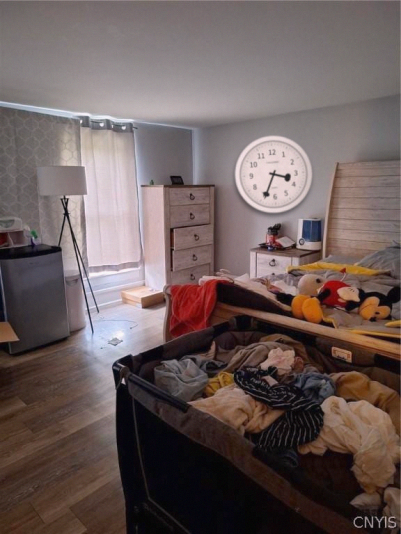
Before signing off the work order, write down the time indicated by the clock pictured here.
3:34
